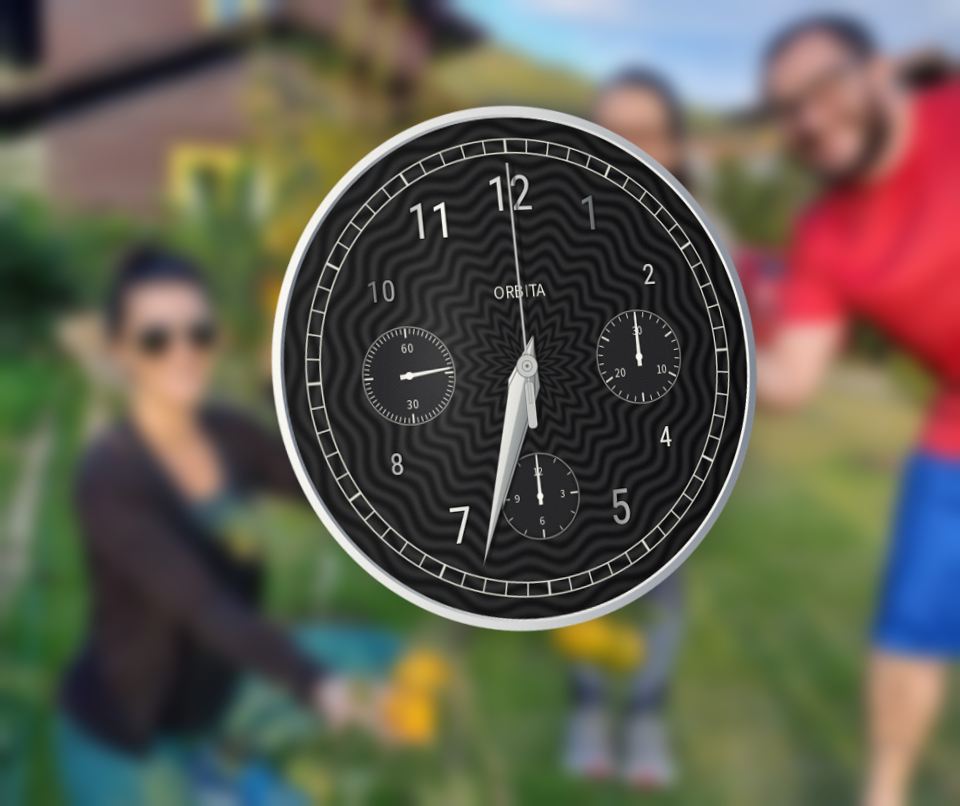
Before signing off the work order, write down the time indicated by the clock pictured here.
6:33:14
